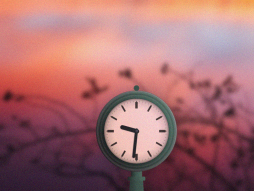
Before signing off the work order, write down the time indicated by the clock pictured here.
9:31
